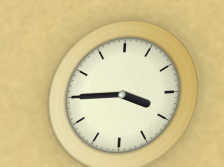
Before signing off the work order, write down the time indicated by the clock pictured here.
3:45
